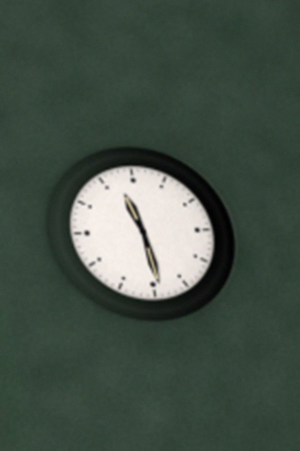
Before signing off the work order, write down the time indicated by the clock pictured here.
11:29
